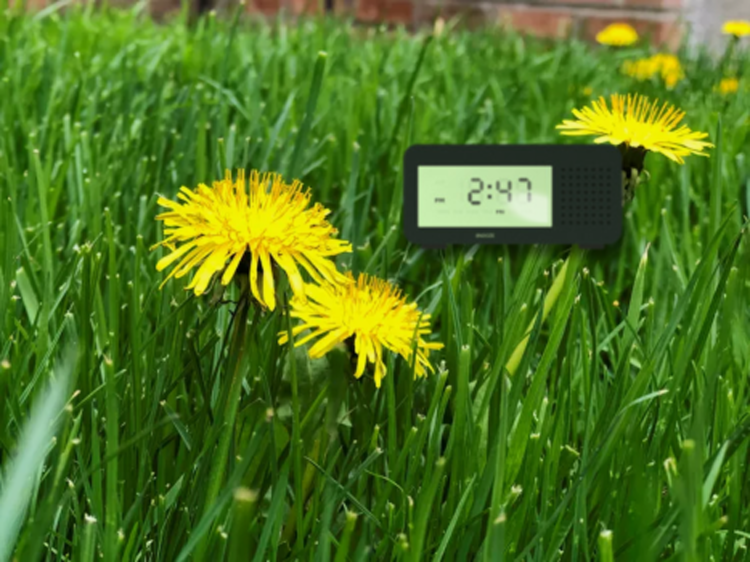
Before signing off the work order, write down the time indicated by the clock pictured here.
2:47
